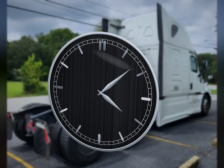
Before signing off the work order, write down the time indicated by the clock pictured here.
4:08
